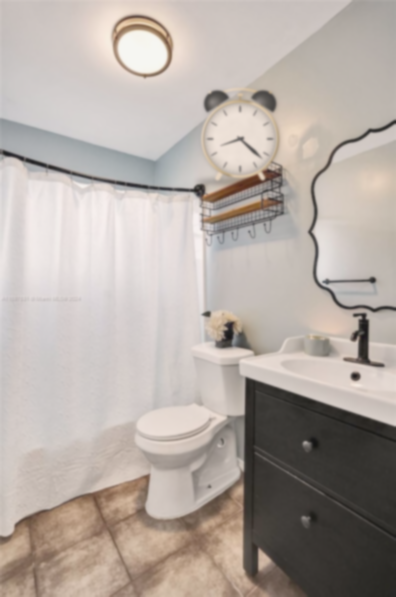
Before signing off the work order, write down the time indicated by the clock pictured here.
8:22
